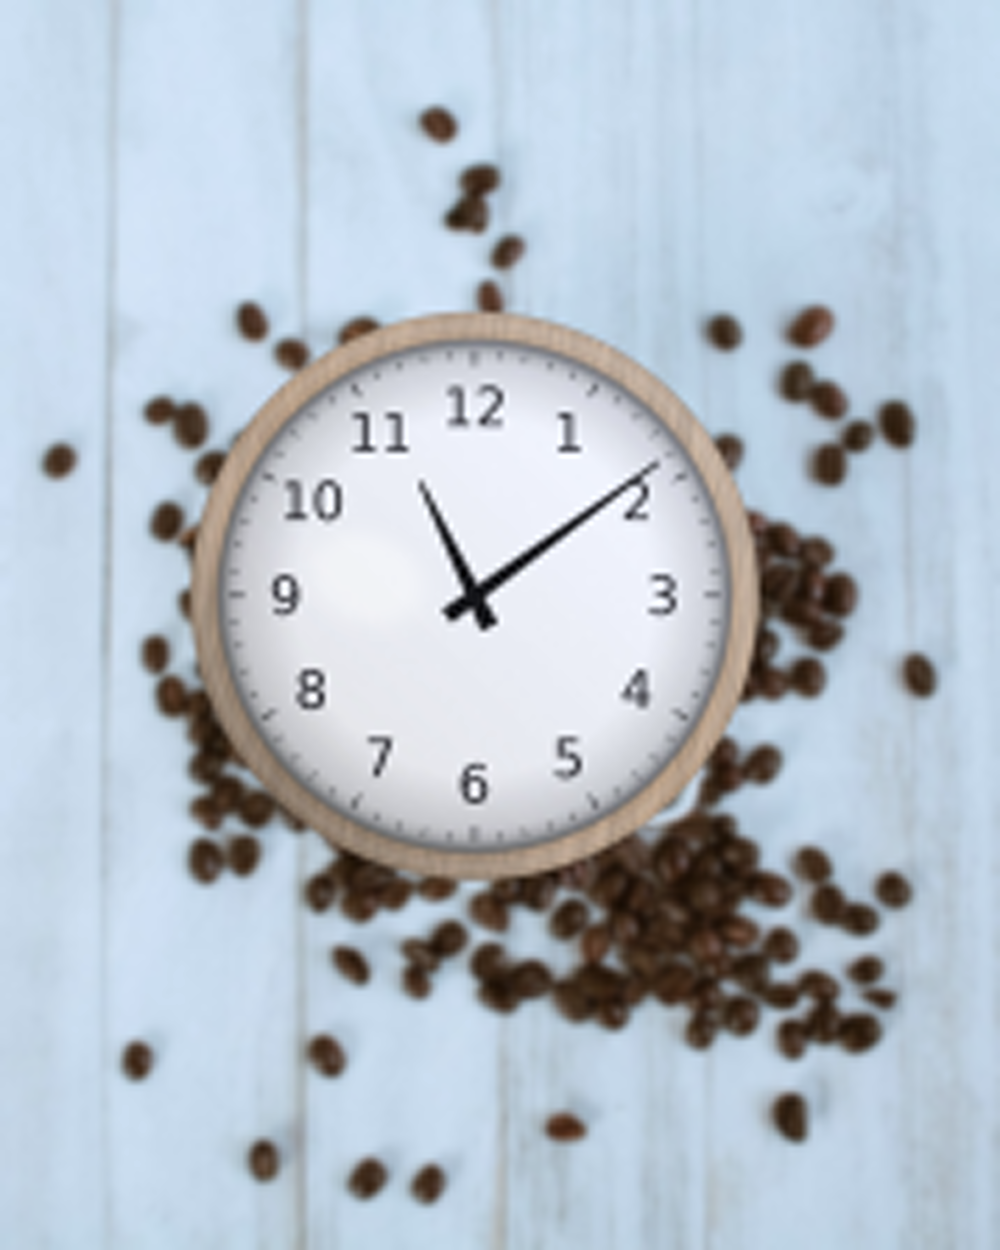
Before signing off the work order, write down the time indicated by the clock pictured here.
11:09
